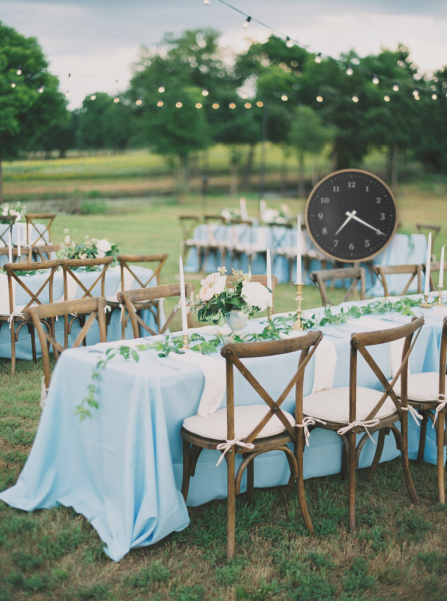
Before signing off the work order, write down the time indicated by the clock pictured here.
7:20
